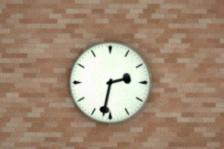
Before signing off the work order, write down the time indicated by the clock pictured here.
2:32
